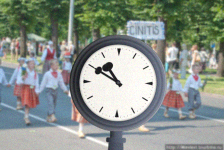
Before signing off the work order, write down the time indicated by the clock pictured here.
10:50
